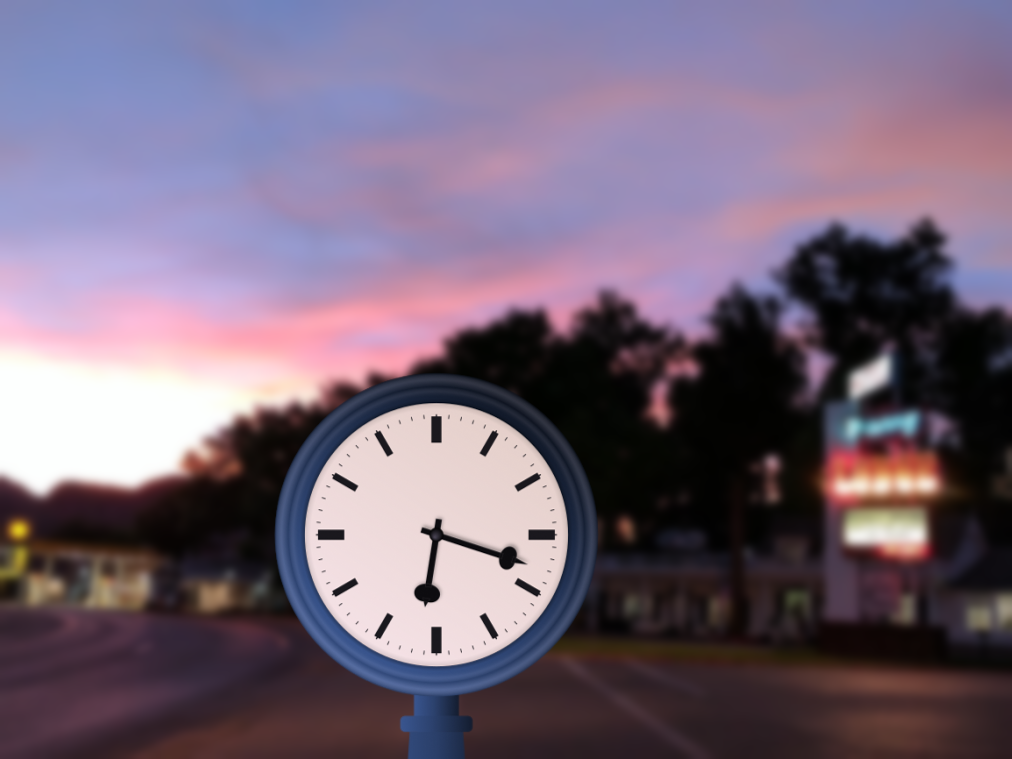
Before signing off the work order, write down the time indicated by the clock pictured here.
6:18
